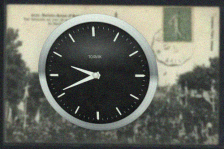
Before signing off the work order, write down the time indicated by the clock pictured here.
9:41
